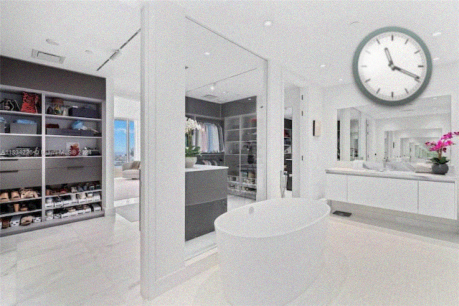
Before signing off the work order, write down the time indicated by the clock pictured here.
11:19
